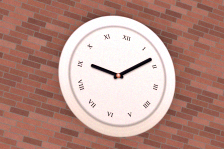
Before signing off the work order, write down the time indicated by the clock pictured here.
9:08
